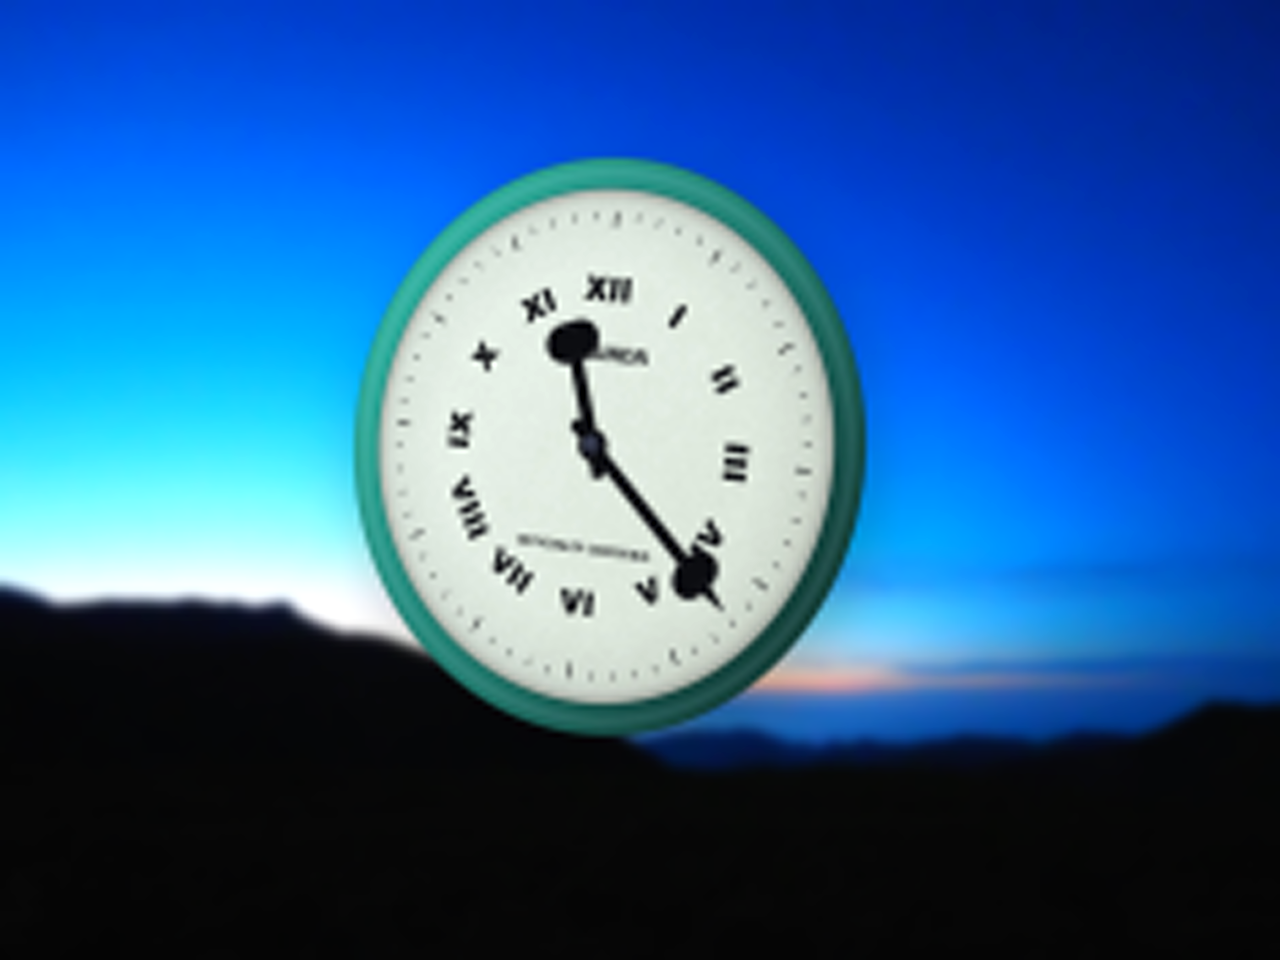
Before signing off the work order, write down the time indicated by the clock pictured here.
11:22
